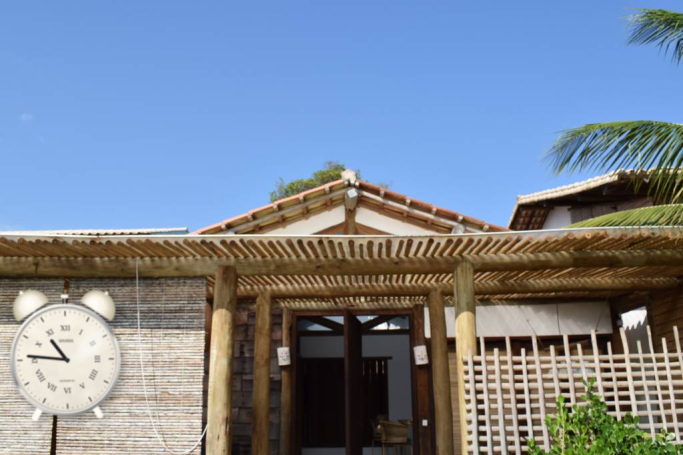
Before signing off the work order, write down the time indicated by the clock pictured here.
10:46
